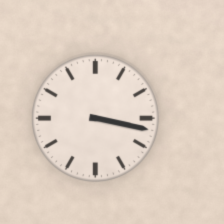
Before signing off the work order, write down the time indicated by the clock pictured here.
3:17
